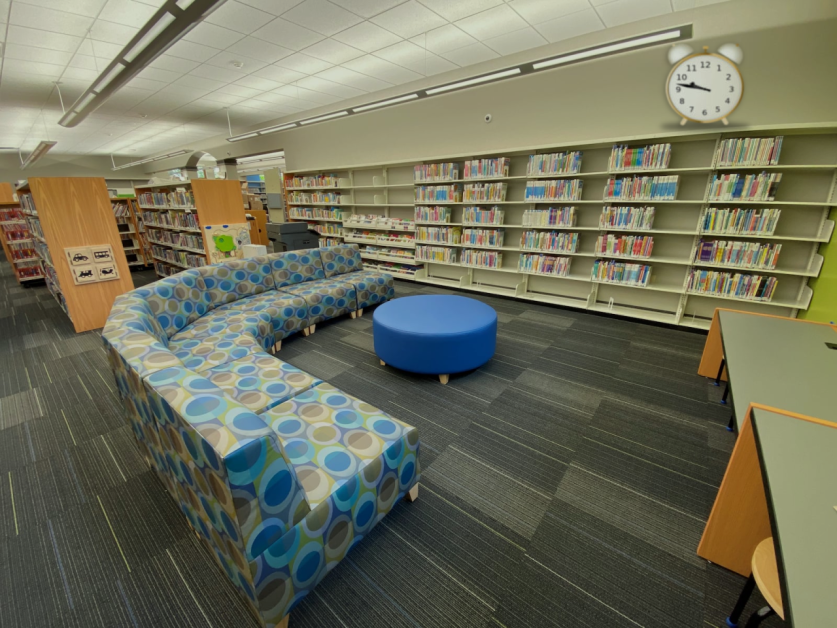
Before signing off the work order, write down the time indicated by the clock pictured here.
9:47
